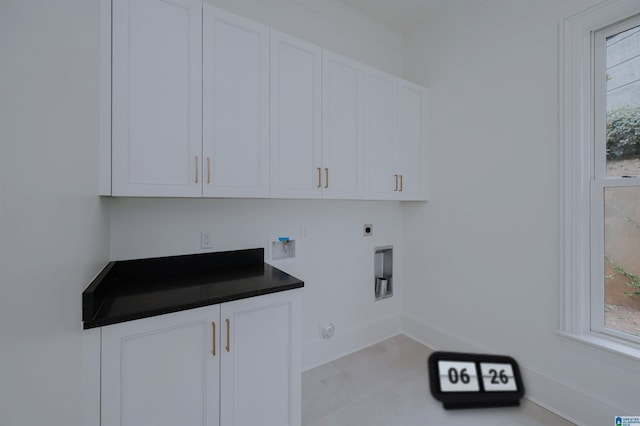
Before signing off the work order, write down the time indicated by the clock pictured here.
6:26
